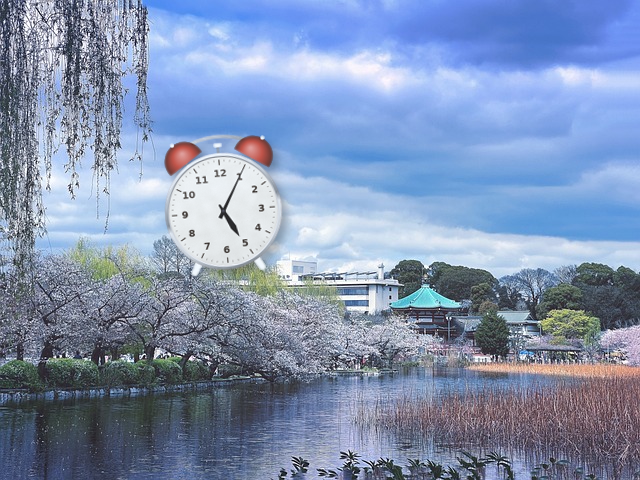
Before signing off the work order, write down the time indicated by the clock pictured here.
5:05
